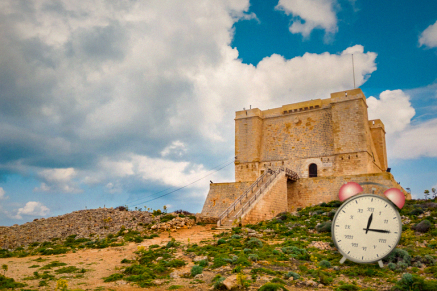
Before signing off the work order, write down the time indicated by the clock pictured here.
12:15
